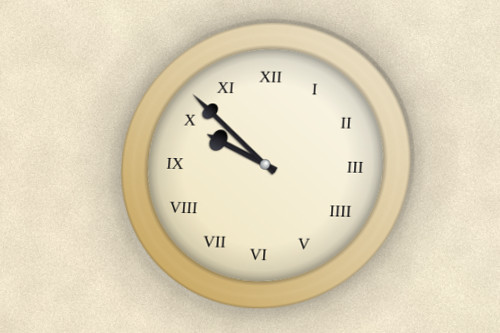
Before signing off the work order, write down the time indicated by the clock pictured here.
9:52
